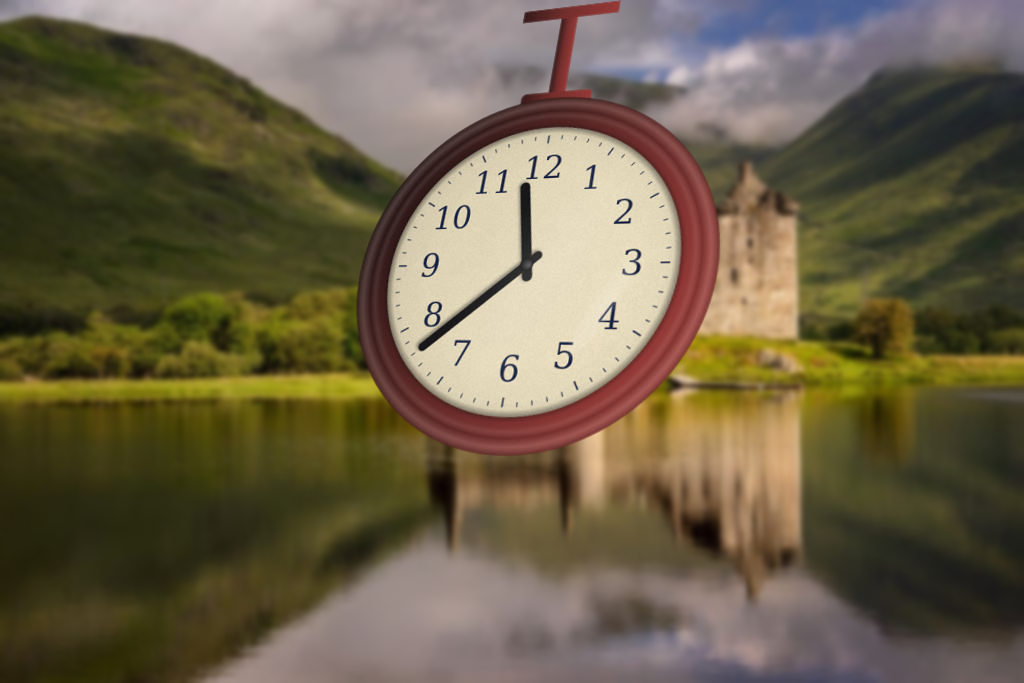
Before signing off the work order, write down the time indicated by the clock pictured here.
11:38
